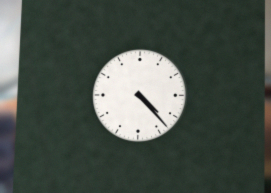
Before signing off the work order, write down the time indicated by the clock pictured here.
4:23
